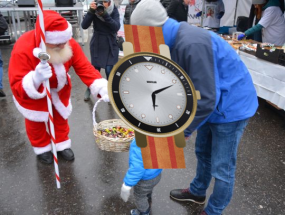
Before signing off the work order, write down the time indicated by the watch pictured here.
6:11
